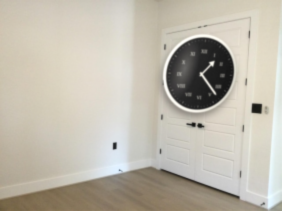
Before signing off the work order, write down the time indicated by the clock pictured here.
1:23
